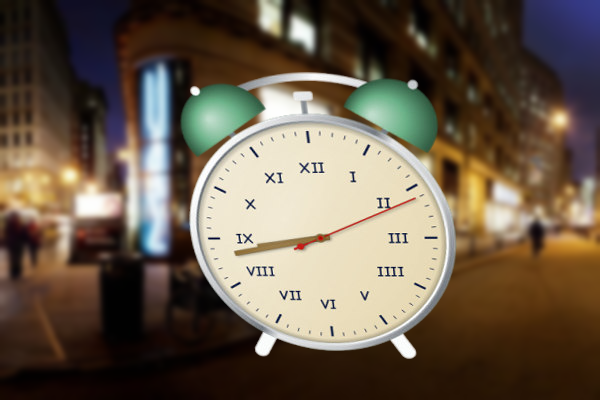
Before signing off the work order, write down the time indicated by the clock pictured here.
8:43:11
